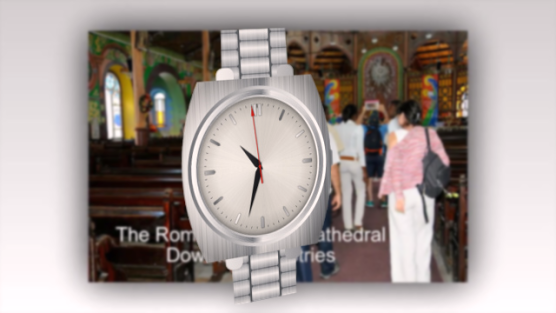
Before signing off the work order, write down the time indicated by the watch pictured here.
10:32:59
